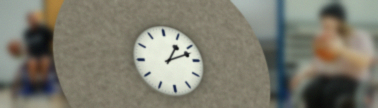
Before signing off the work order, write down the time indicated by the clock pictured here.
1:12
